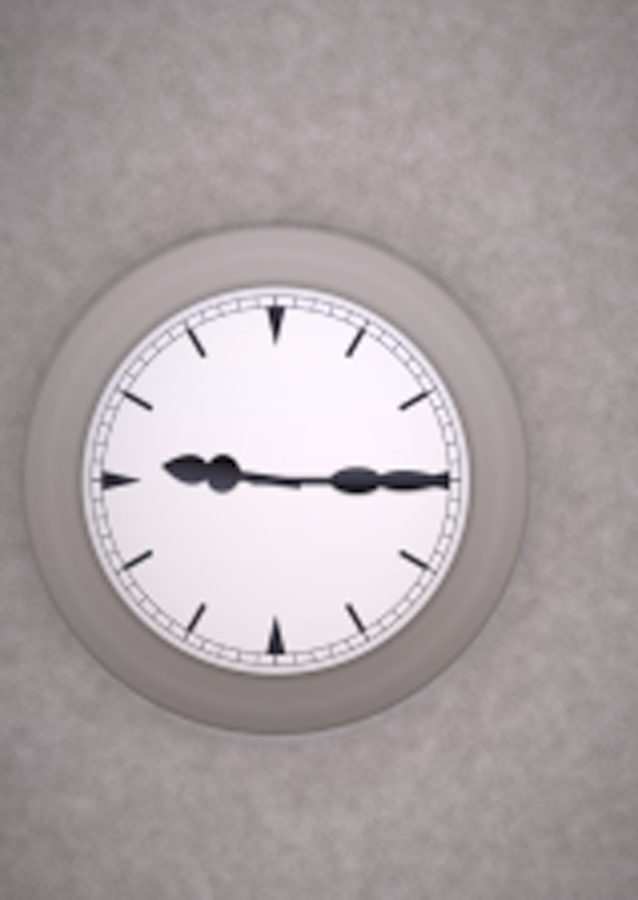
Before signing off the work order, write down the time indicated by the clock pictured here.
9:15
